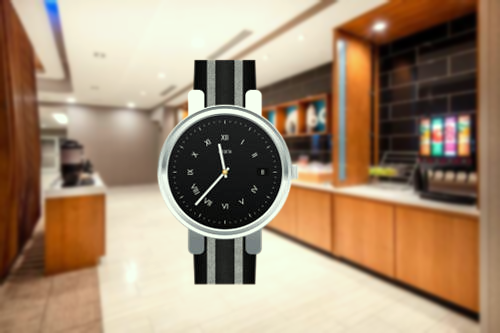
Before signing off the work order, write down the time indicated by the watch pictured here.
11:37
